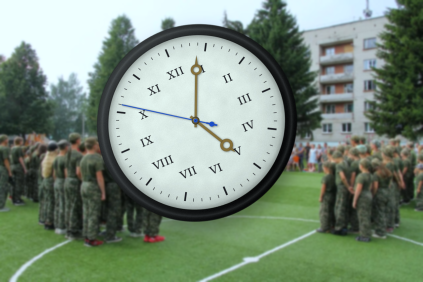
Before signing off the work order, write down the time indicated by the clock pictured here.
5:03:51
